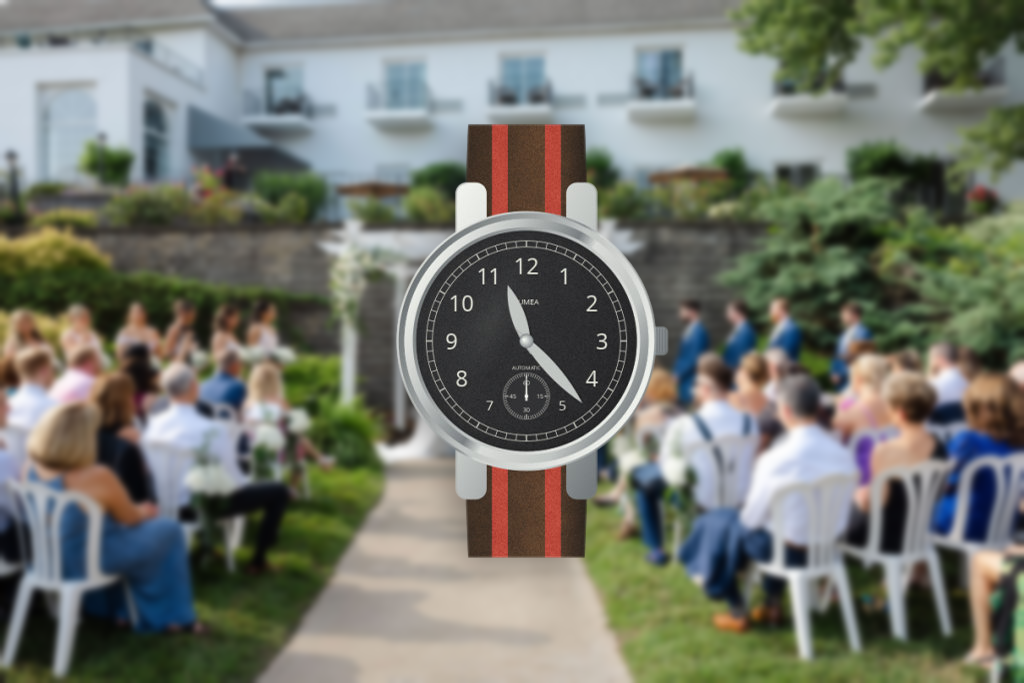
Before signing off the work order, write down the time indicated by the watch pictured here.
11:23
